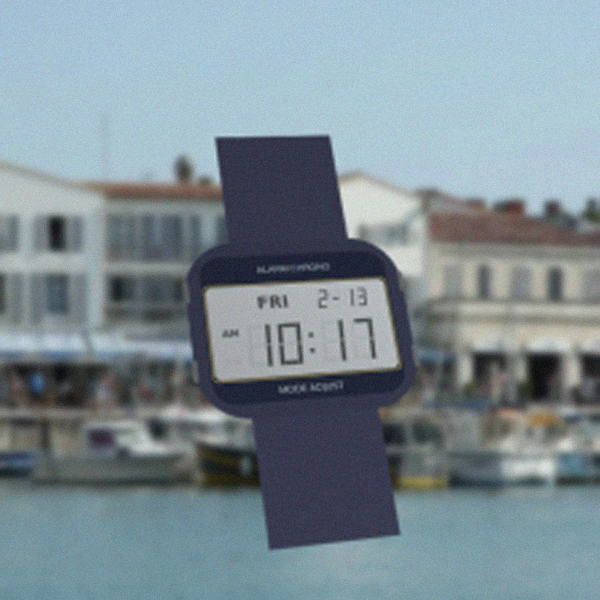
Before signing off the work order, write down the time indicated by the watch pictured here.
10:17
